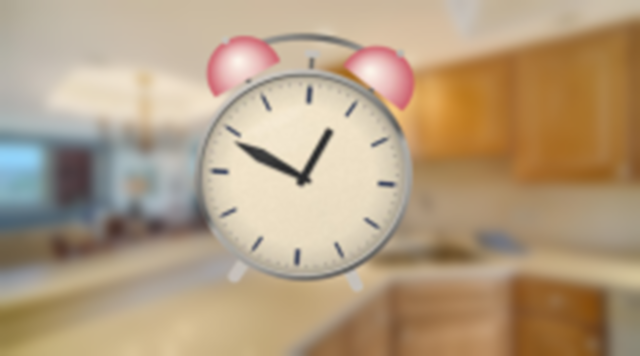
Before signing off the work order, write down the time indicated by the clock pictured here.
12:49
